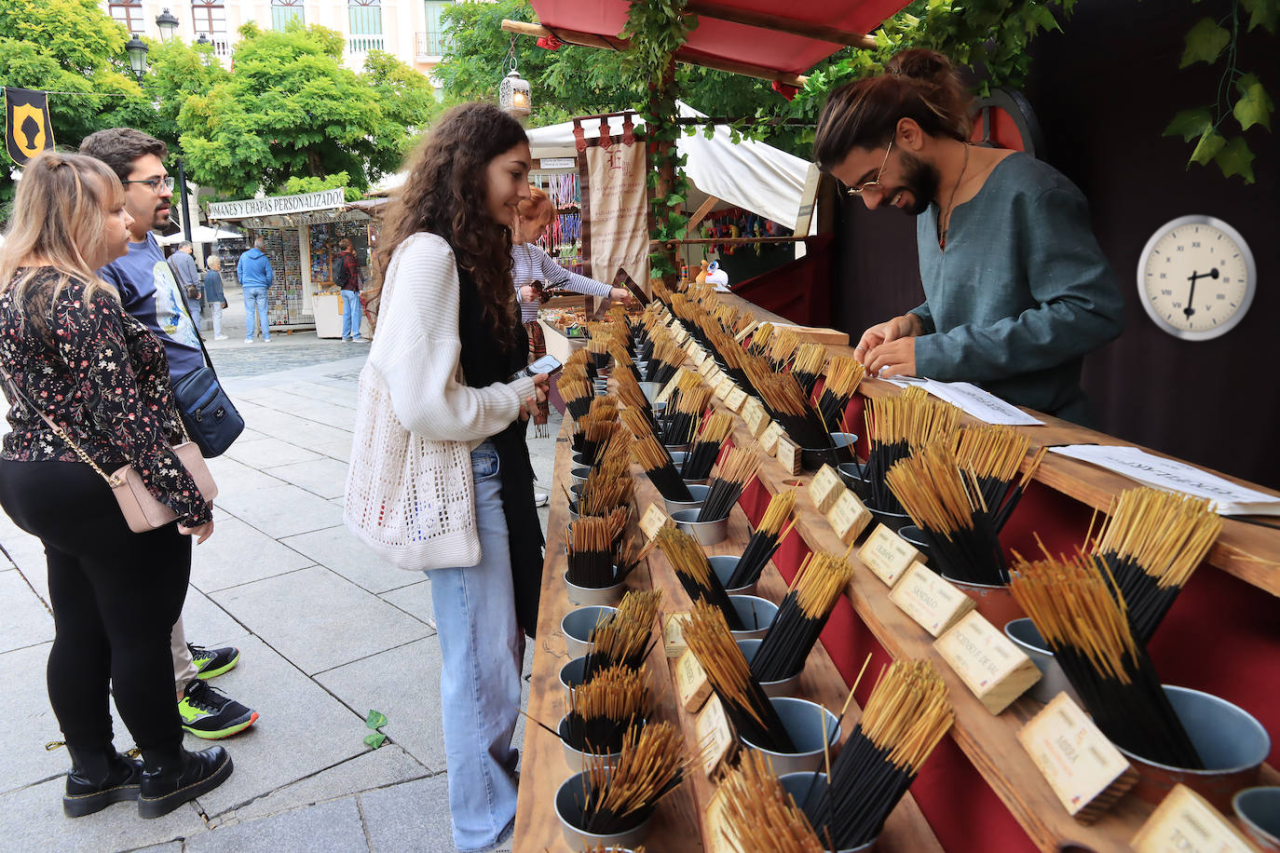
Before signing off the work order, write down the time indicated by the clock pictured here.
2:31
